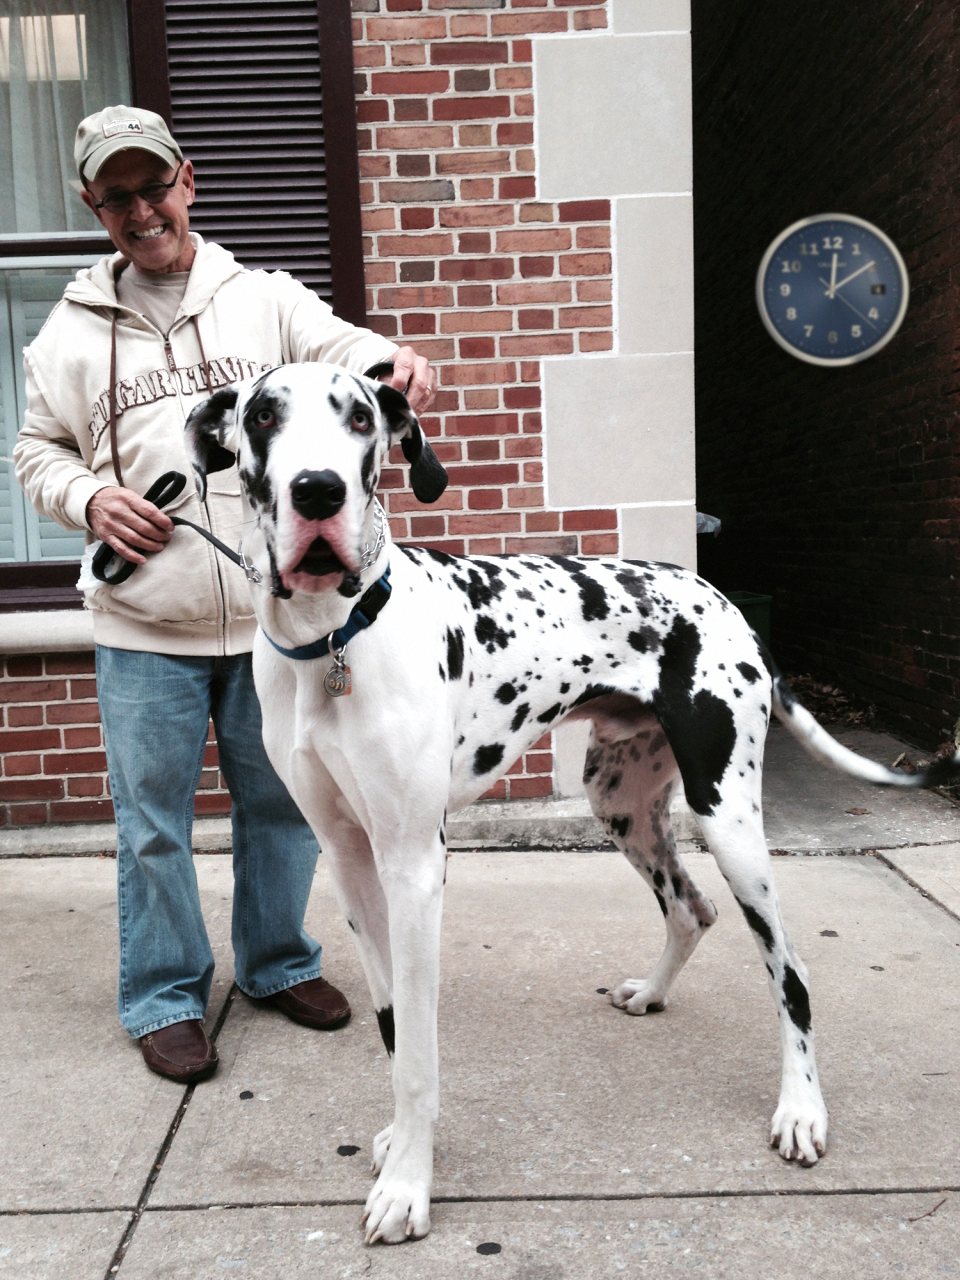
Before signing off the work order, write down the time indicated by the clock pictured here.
12:09:22
